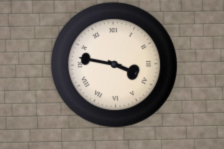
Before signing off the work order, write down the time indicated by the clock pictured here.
3:47
